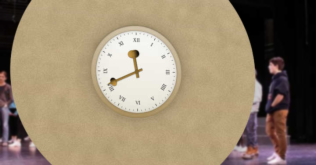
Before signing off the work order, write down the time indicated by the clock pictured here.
11:41
